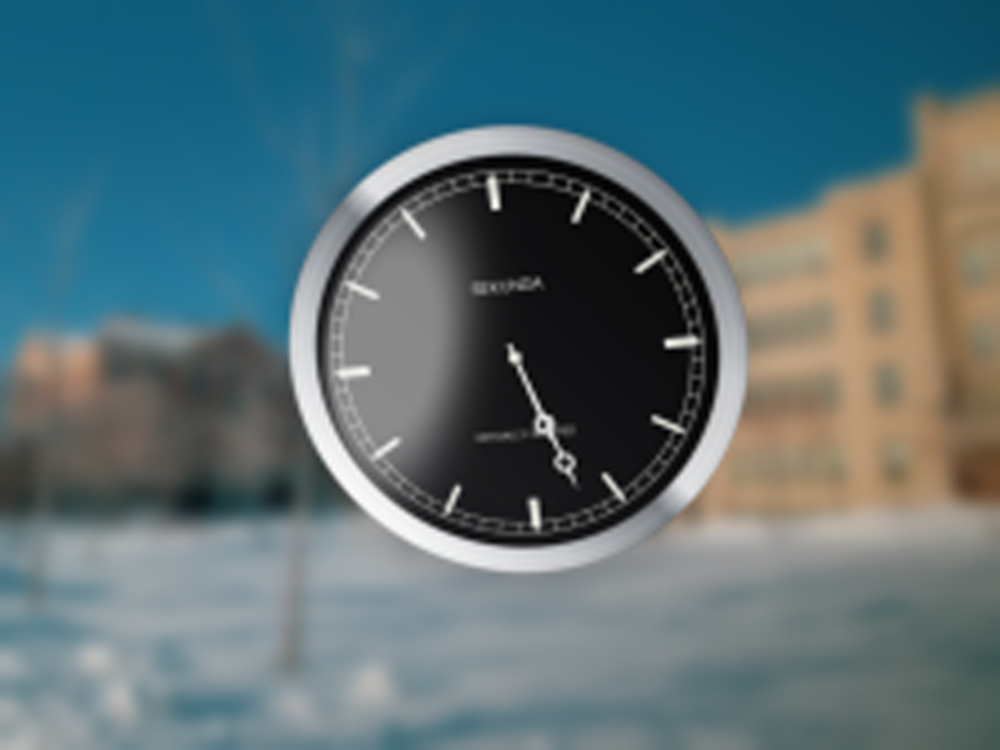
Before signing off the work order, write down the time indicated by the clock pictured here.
5:27
